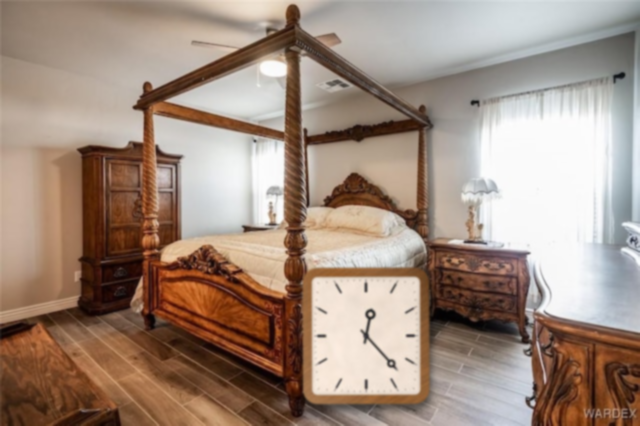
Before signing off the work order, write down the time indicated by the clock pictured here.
12:23
